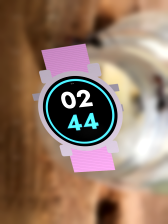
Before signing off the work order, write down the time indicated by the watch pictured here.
2:44
